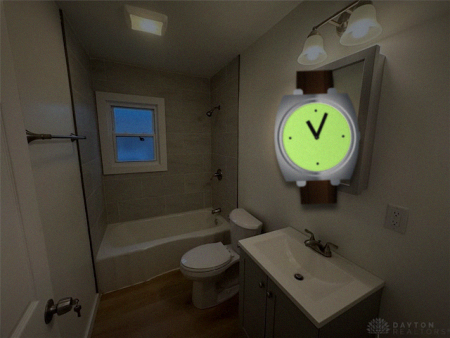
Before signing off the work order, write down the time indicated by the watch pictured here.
11:04
